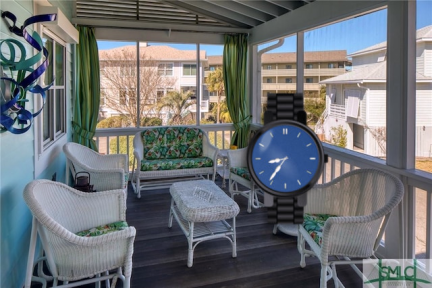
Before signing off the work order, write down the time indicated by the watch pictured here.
8:36
